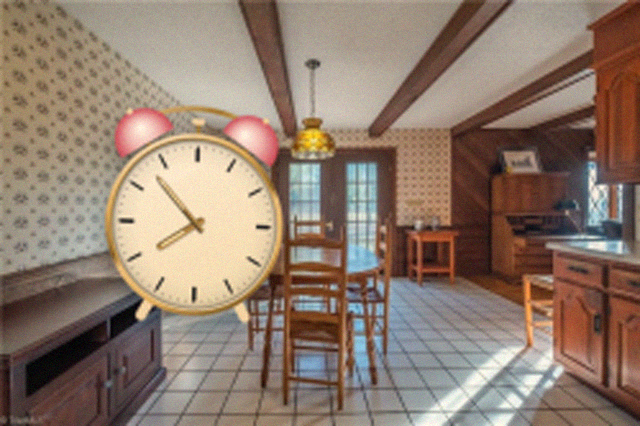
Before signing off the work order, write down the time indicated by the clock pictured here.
7:53
